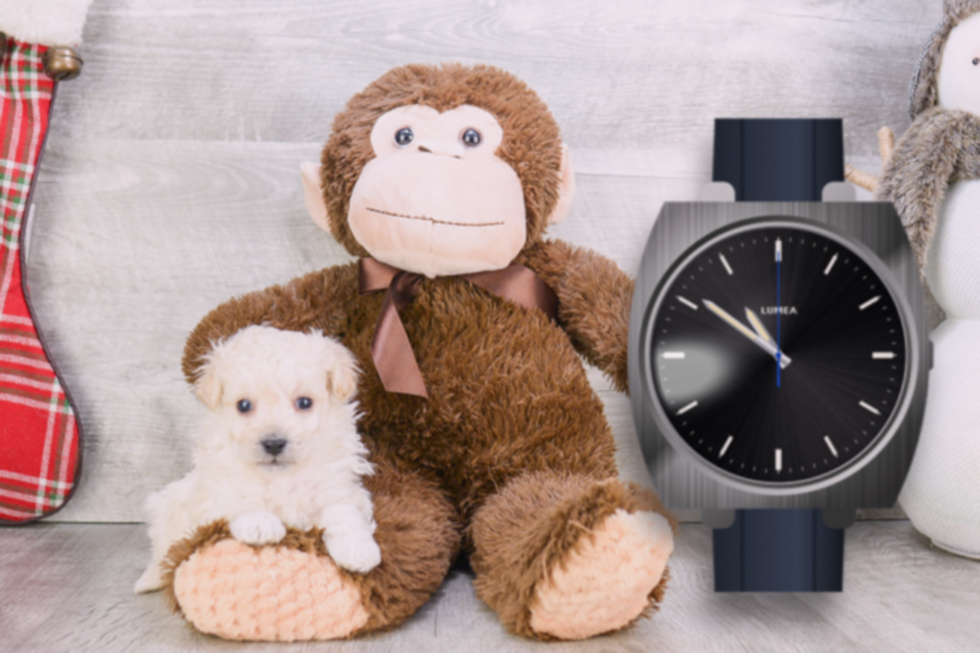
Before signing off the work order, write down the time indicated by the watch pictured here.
10:51:00
